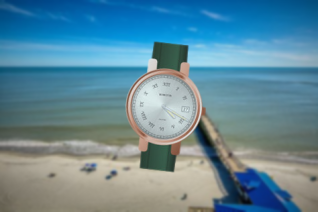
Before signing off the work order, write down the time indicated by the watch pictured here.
4:19
